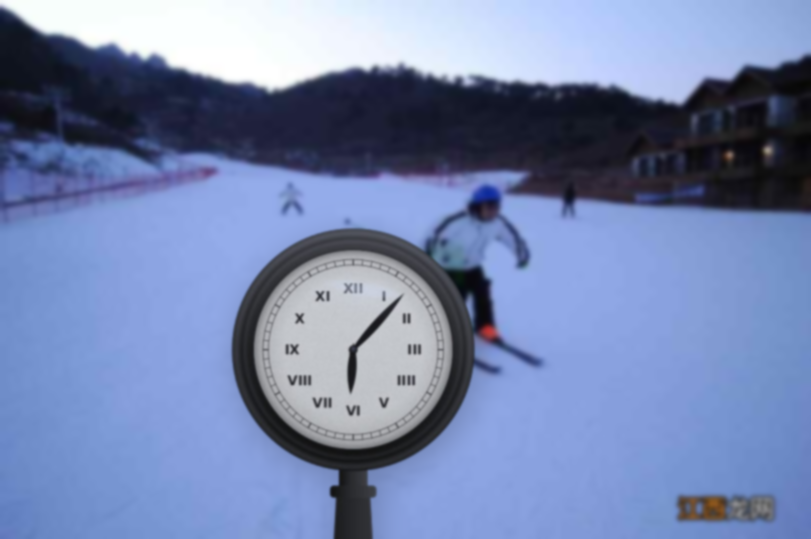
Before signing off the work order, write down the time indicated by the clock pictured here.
6:07
